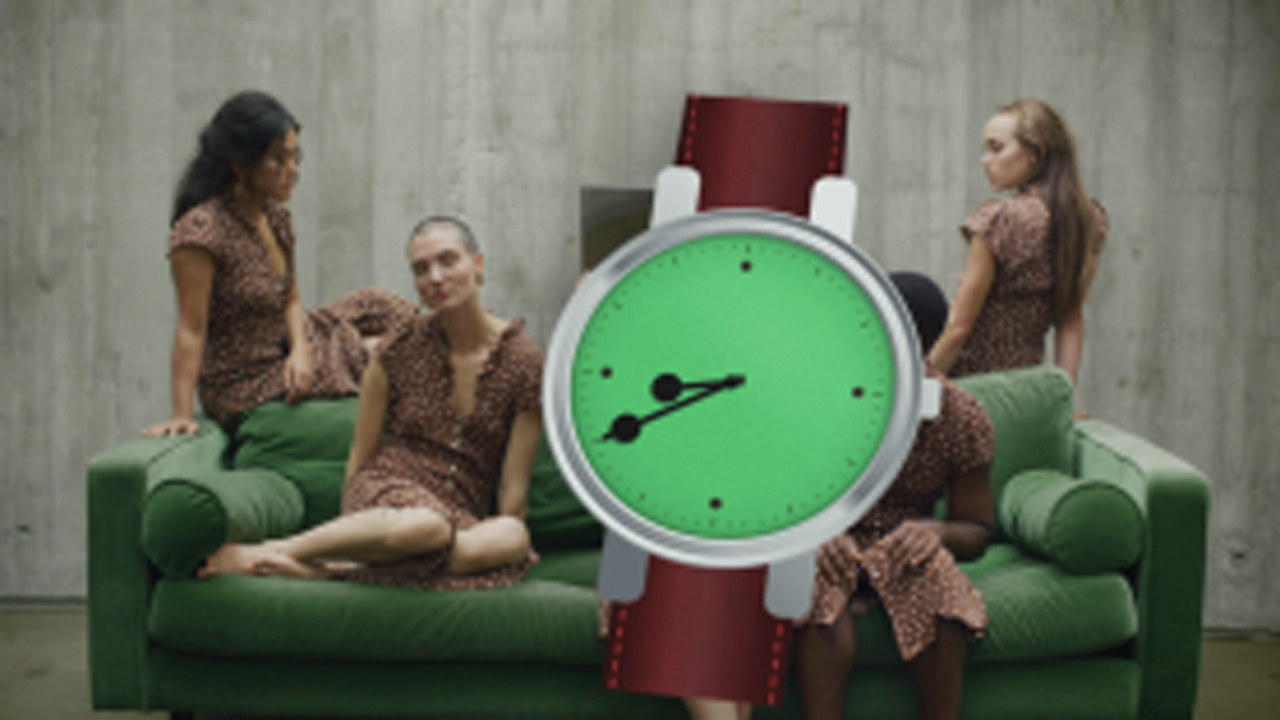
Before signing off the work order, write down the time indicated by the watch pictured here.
8:40
